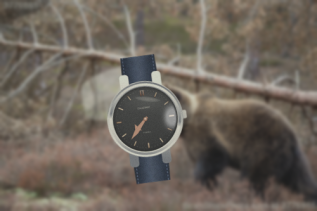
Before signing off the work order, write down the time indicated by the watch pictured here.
7:37
